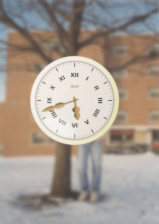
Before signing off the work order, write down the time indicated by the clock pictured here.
5:42
